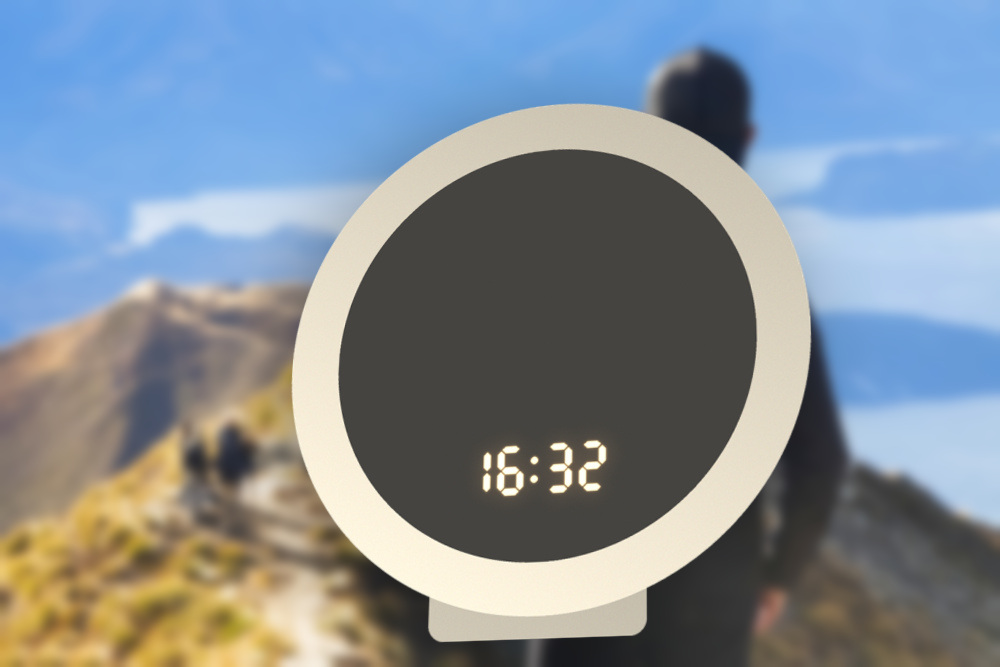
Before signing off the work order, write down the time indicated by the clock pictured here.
16:32
